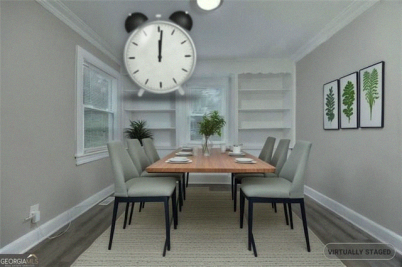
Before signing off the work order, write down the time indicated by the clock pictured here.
12:01
